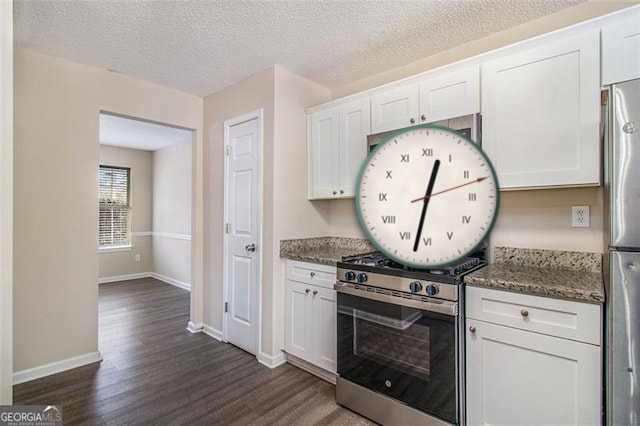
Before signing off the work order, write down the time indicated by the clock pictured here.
12:32:12
